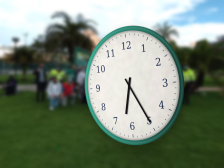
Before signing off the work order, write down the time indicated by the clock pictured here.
6:25
